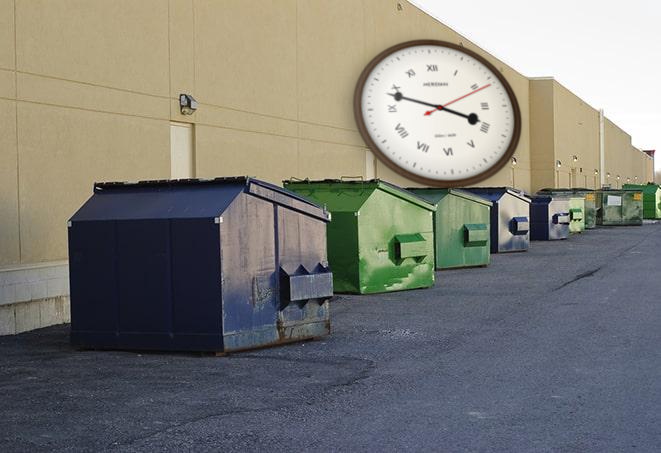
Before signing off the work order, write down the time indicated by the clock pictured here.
3:48:11
